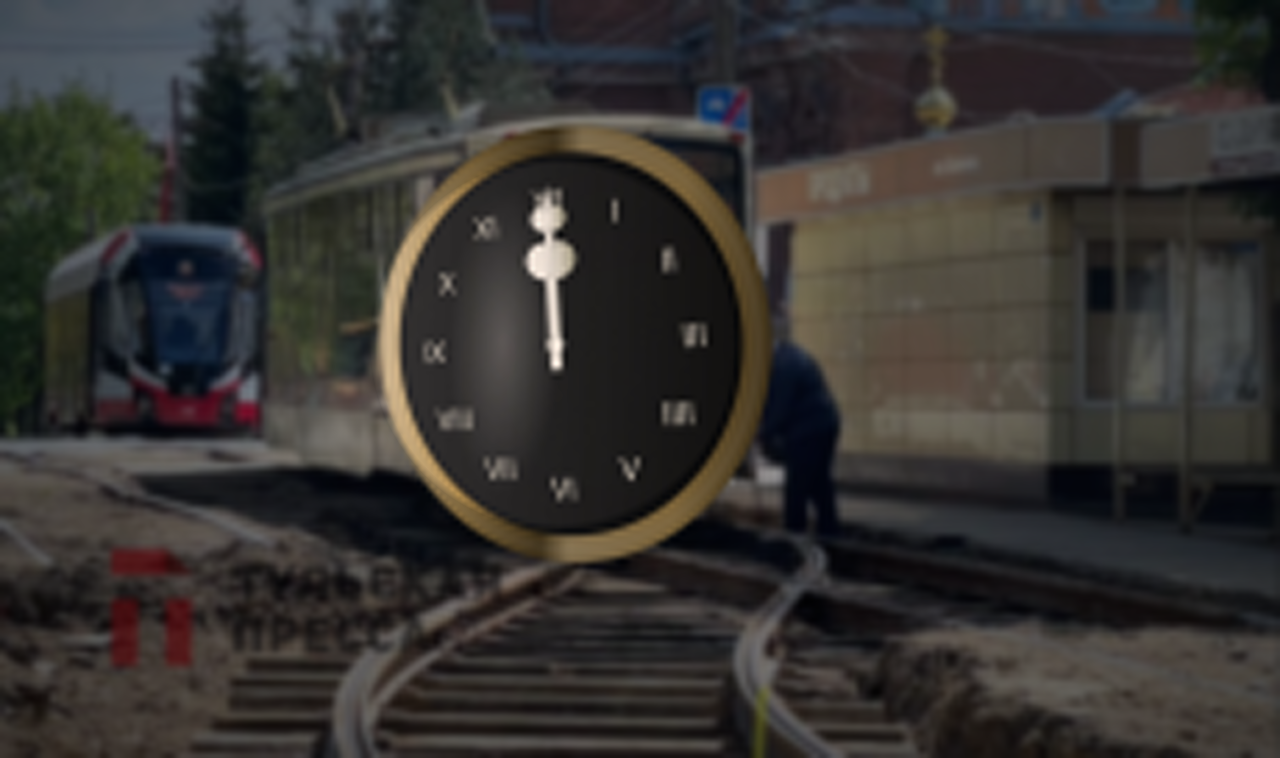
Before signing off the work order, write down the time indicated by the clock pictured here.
12:00
